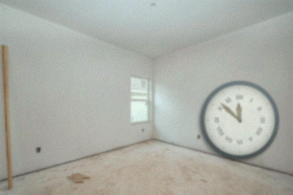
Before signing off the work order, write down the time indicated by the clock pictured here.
11:52
